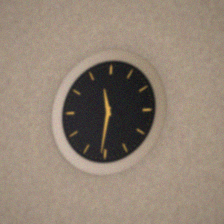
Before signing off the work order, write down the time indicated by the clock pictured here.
11:31
